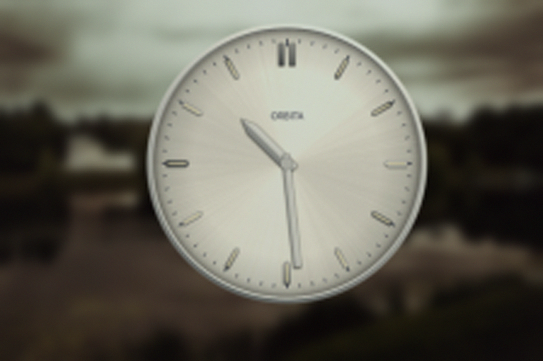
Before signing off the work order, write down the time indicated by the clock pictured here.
10:29
